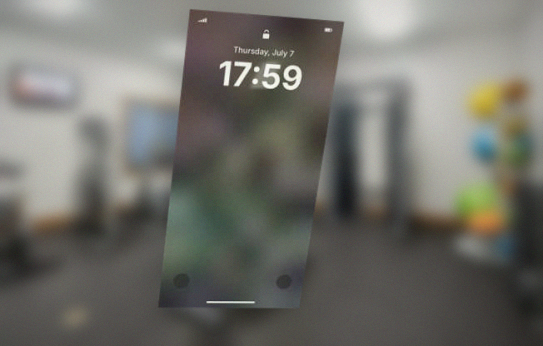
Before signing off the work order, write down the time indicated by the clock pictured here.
17:59
